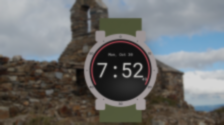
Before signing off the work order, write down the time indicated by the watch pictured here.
7:52
